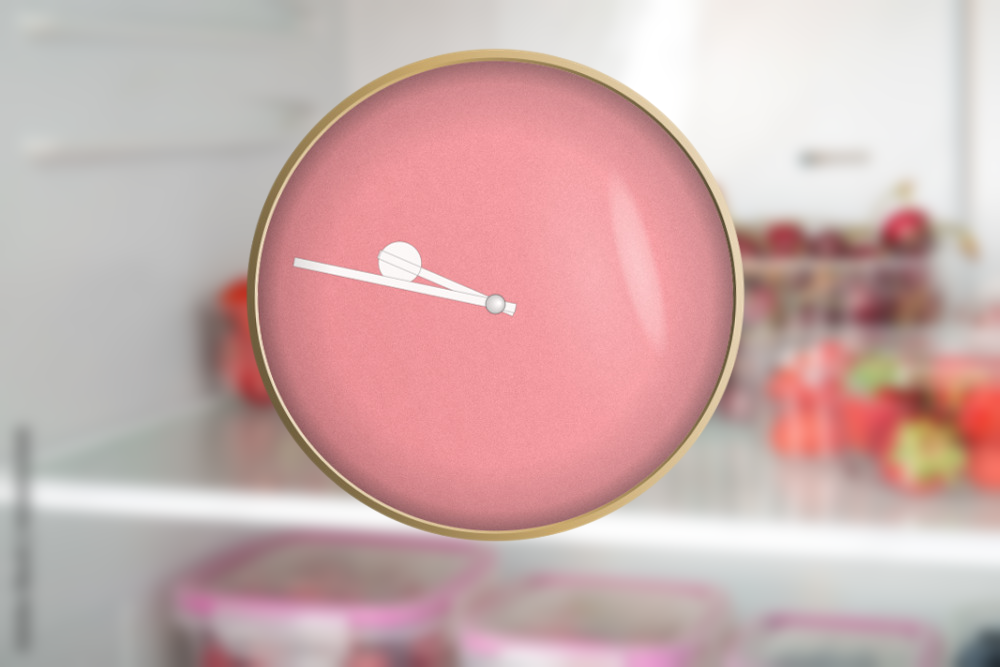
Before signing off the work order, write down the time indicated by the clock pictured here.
9:47
